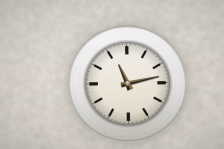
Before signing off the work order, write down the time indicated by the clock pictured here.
11:13
